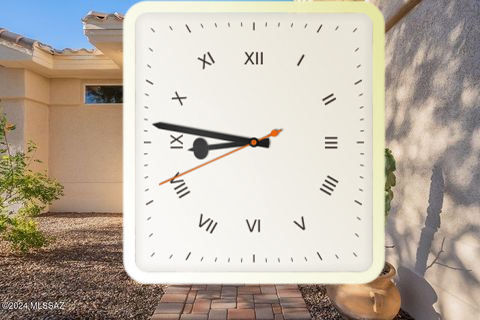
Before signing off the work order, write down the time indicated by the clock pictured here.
8:46:41
